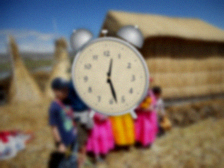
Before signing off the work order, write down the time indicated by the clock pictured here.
12:28
